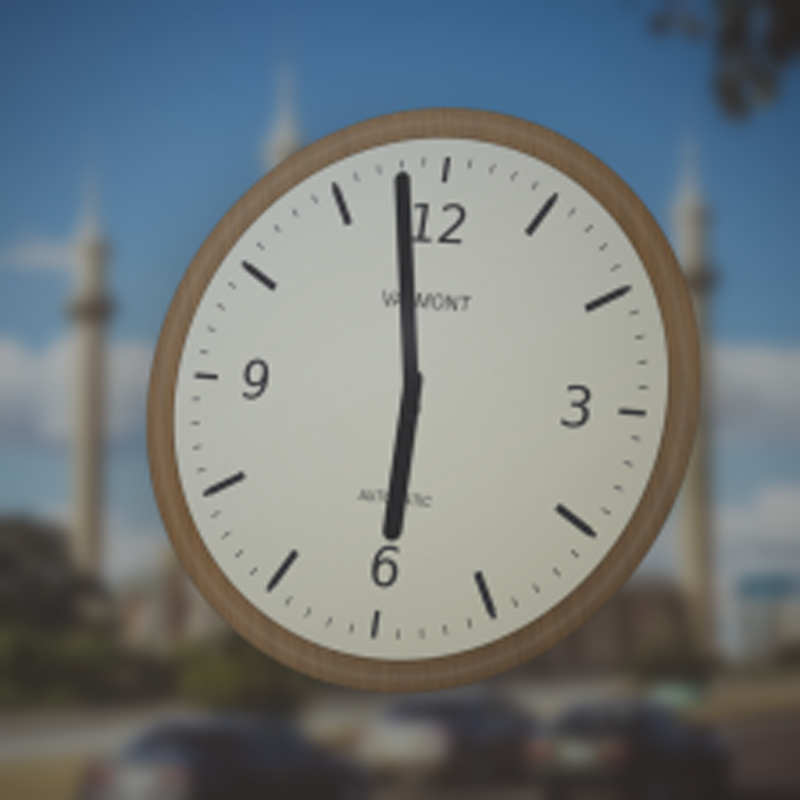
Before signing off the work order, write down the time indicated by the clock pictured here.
5:58
